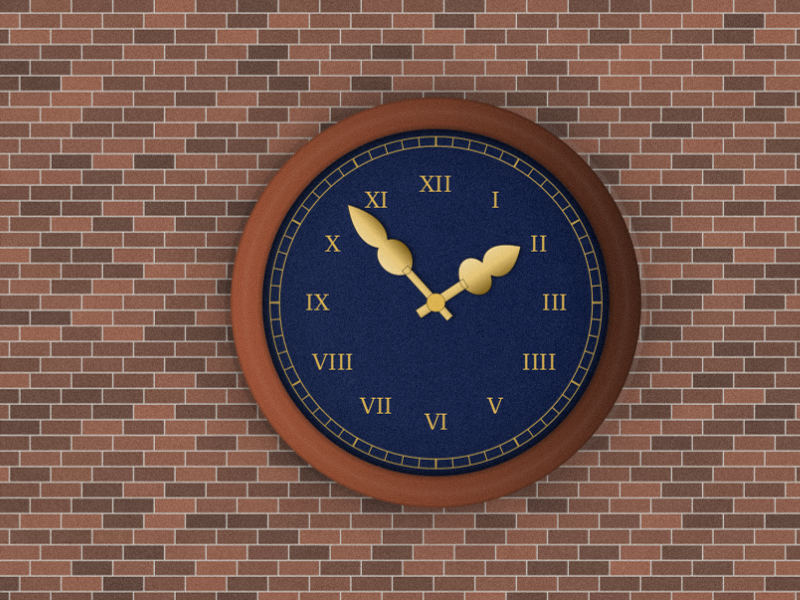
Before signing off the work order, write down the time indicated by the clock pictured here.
1:53
